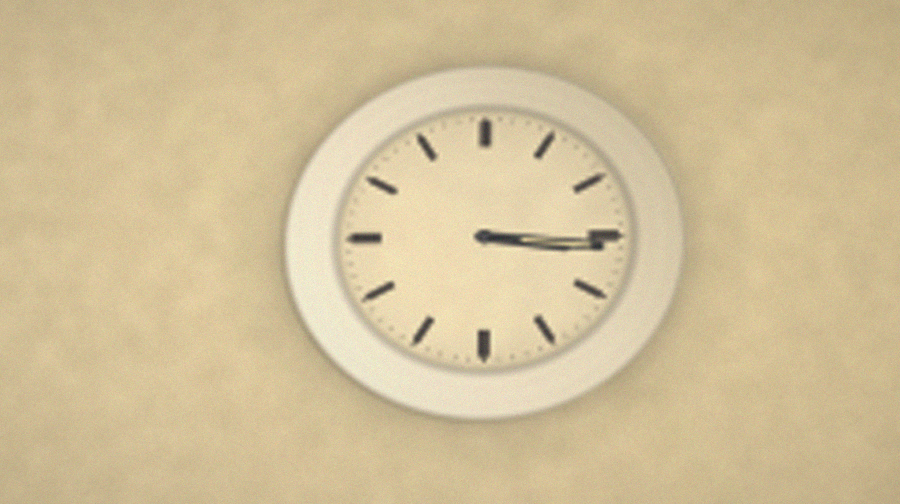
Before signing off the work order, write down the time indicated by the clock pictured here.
3:16
